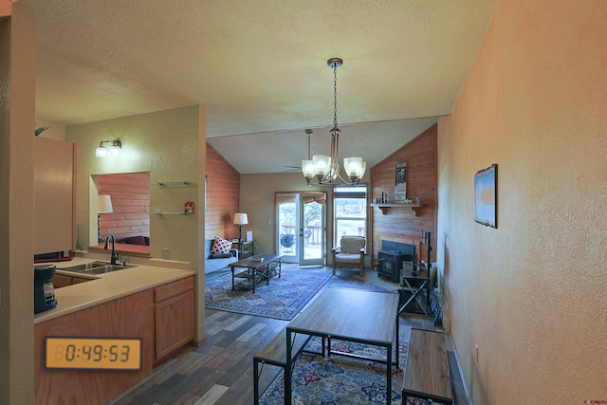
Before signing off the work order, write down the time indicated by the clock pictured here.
0:49:53
